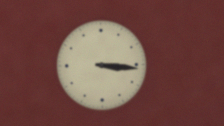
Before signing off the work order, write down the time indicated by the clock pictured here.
3:16
